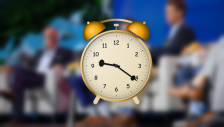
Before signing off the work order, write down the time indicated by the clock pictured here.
9:21
